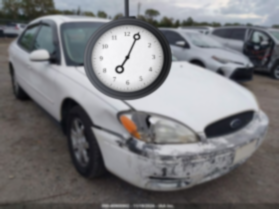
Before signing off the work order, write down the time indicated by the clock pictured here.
7:04
